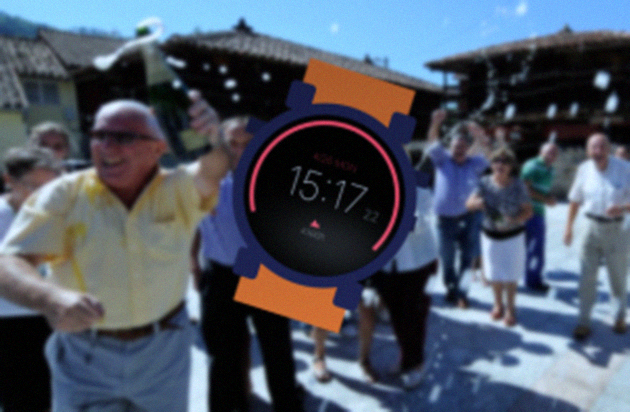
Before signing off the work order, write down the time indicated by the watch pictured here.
15:17
